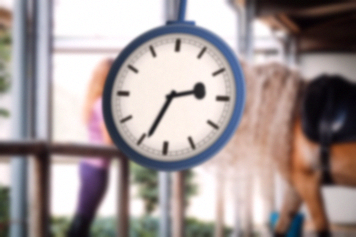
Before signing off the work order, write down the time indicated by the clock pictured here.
2:34
